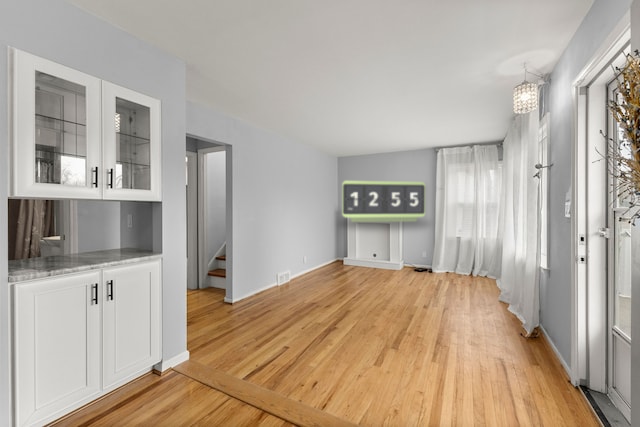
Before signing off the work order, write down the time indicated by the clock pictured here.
12:55
